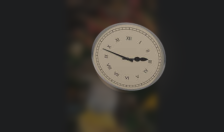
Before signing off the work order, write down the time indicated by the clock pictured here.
2:48
